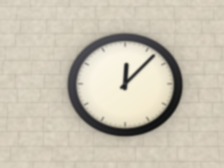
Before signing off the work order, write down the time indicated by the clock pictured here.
12:07
